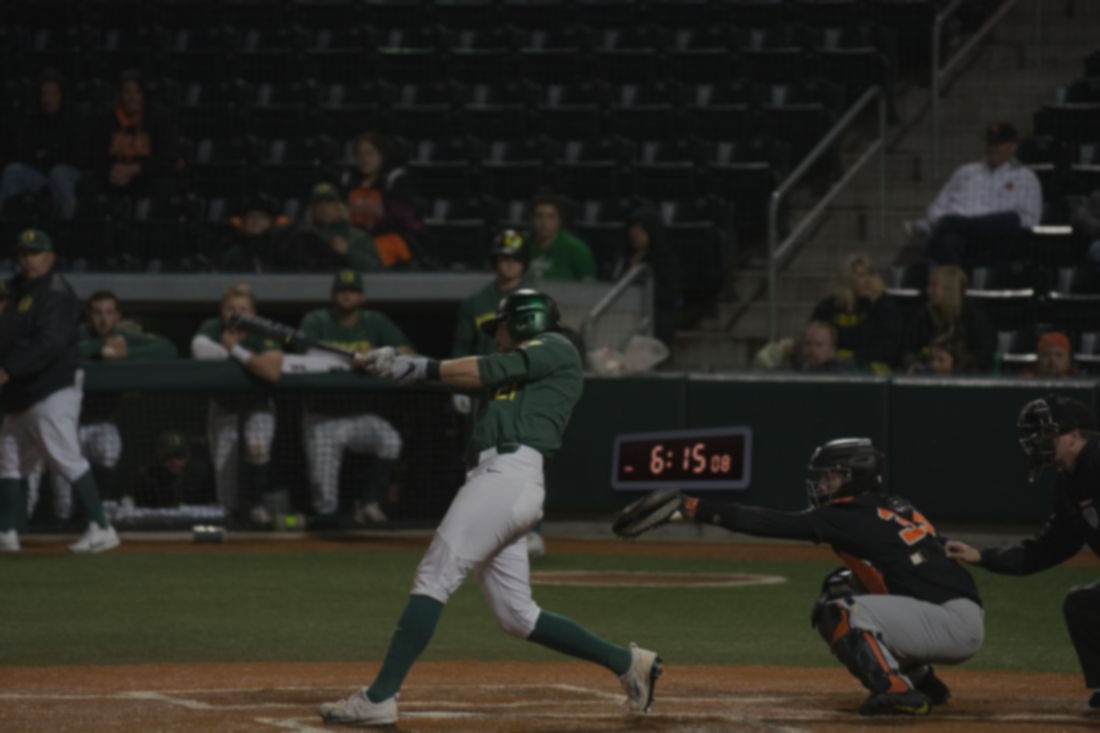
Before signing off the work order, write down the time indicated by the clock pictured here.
6:15
